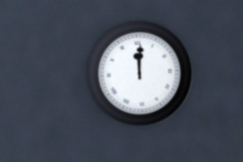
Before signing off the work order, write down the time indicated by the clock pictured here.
12:01
